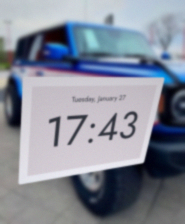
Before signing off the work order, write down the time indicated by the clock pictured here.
17:43
